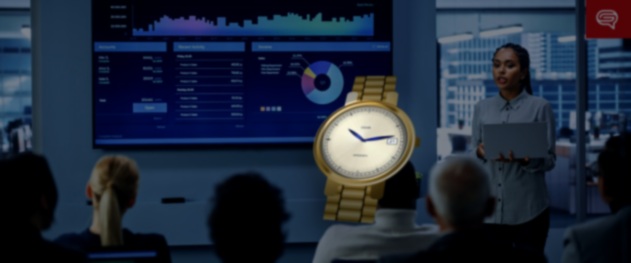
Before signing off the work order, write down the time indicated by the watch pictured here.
10:13
